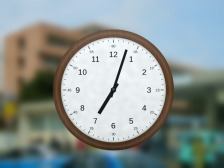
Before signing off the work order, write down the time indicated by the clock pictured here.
7:03
